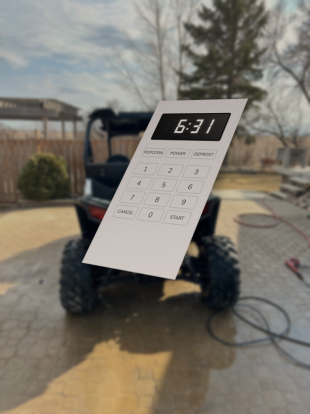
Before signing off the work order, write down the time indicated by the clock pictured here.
6:31
